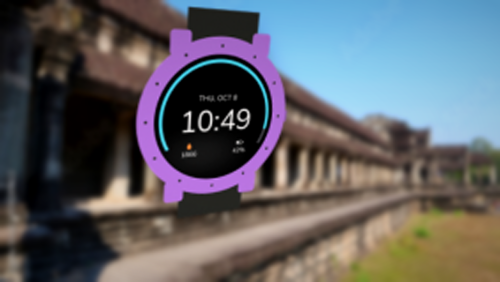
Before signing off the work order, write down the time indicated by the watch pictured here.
10:49
